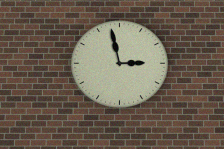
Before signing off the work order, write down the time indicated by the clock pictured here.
2:58
